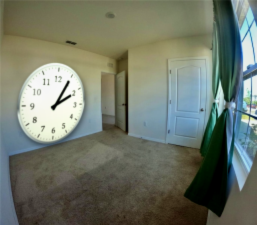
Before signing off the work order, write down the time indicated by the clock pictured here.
2:05
